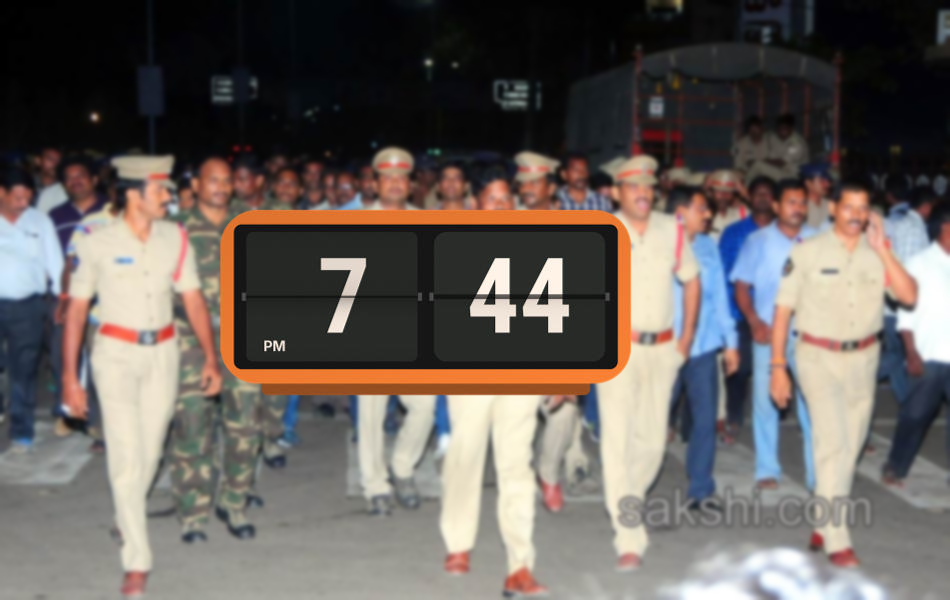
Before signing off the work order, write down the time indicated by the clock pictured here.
7:44
